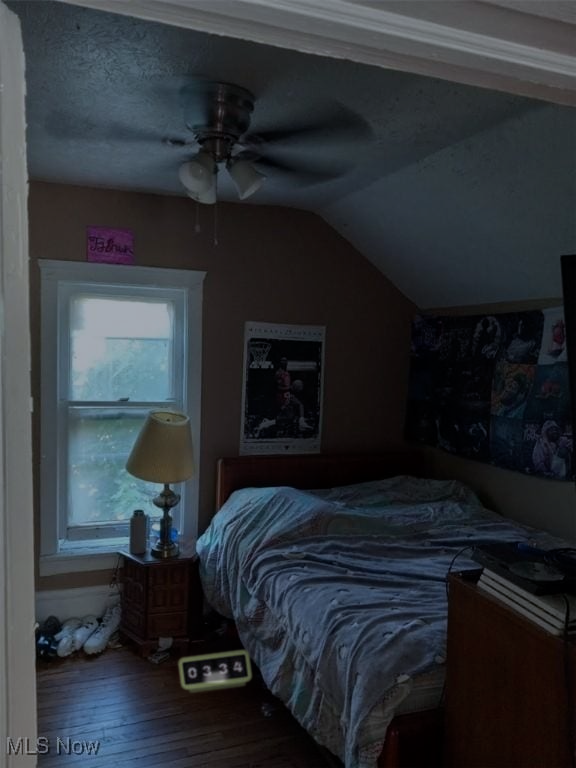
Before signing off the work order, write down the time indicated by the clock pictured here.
3:34
